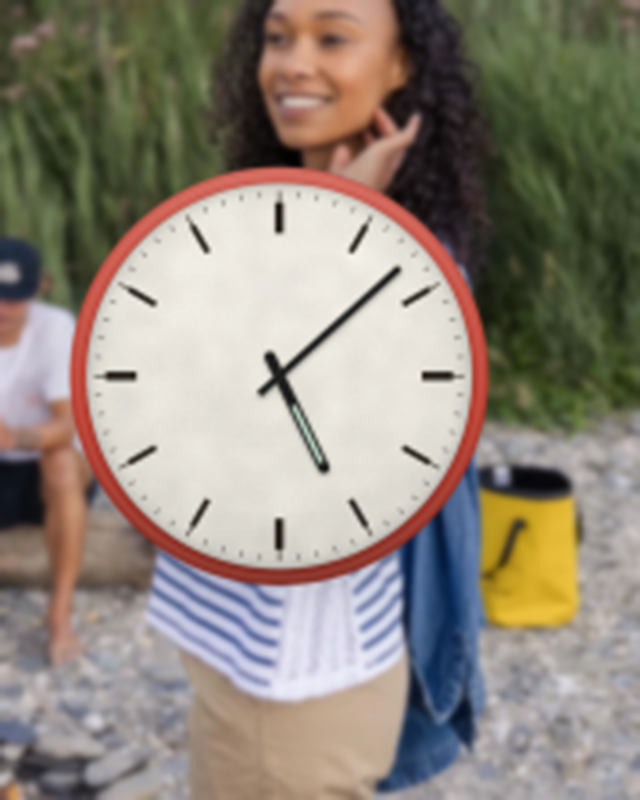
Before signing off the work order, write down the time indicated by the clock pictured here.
5:08
